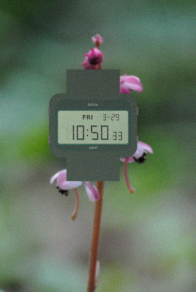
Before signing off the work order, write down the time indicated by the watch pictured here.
10:50:33
